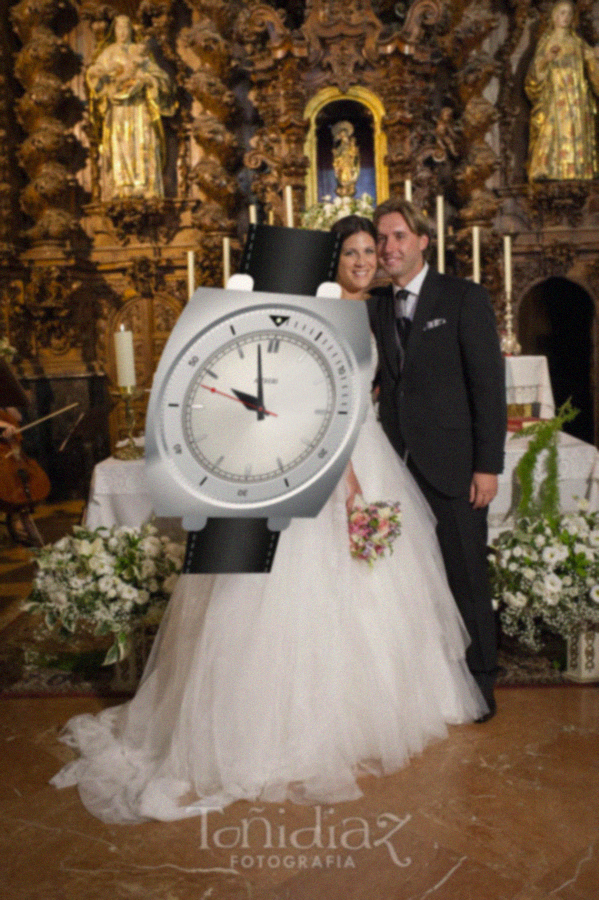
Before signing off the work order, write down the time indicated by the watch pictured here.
9:57:48
